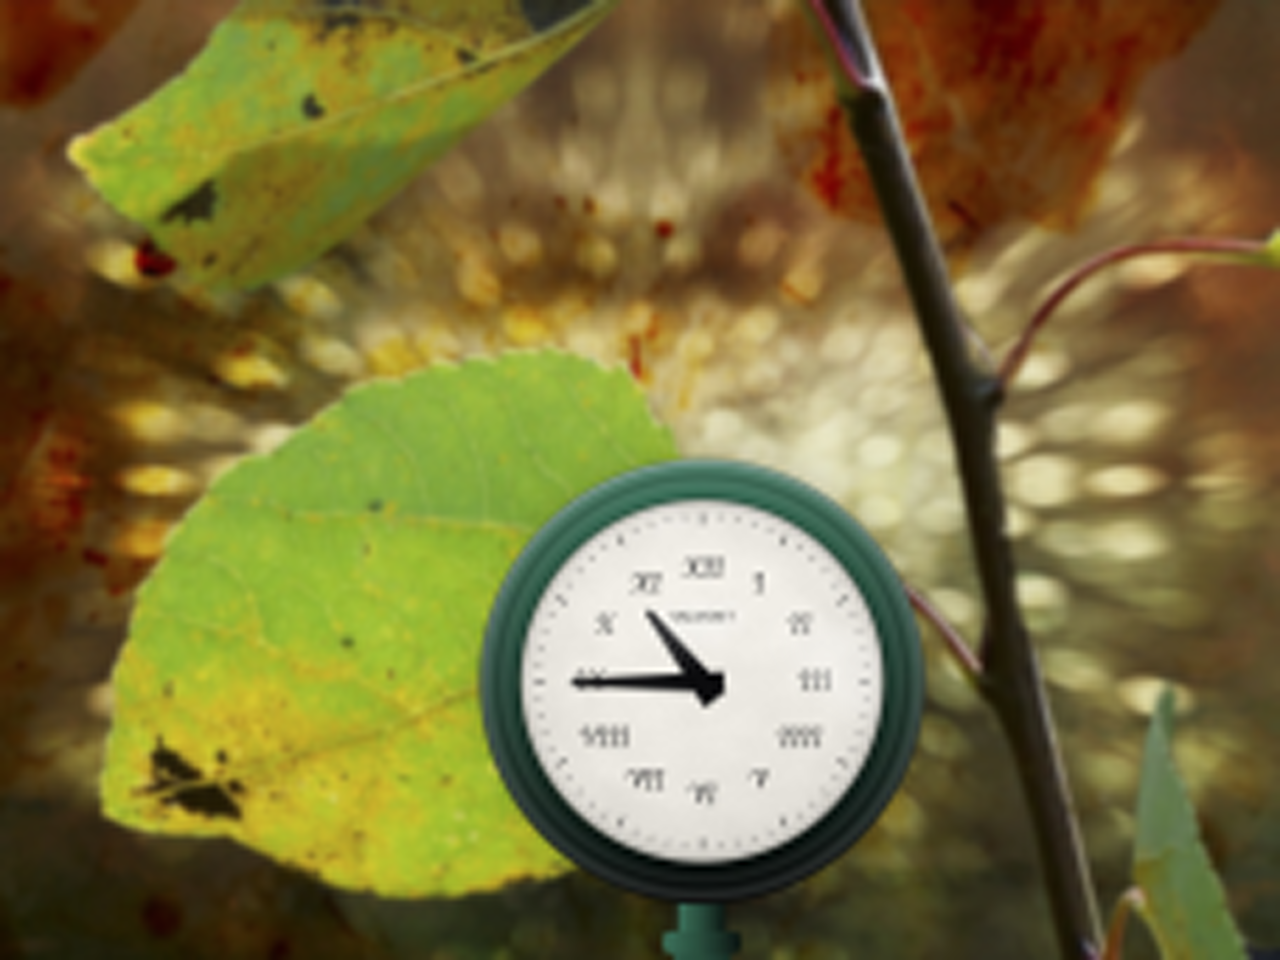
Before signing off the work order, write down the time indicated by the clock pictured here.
10:45
